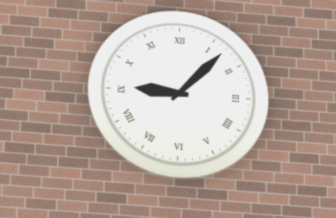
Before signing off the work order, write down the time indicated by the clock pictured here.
9:07
